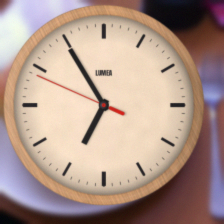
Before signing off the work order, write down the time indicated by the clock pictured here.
6:54:49
